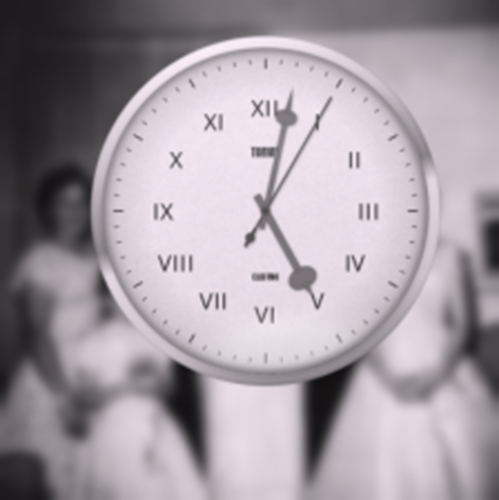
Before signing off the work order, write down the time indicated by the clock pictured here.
5:02:05
